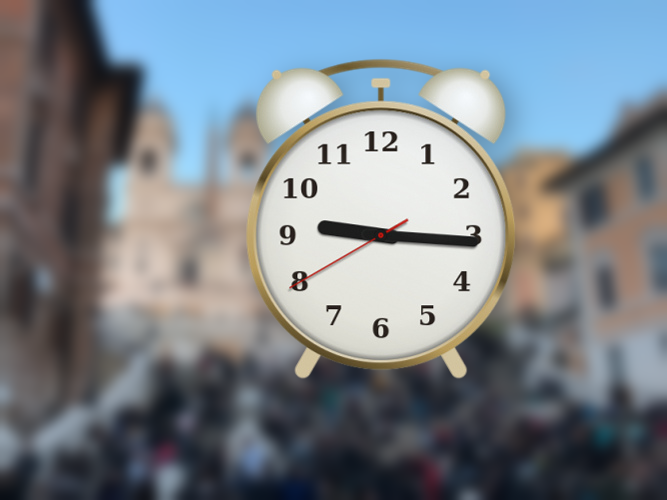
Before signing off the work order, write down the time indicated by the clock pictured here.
9:15:40
